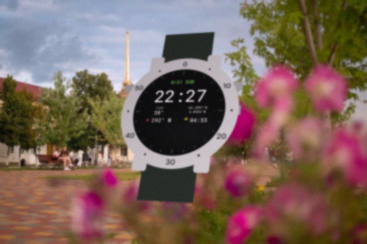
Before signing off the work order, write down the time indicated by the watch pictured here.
22:27
